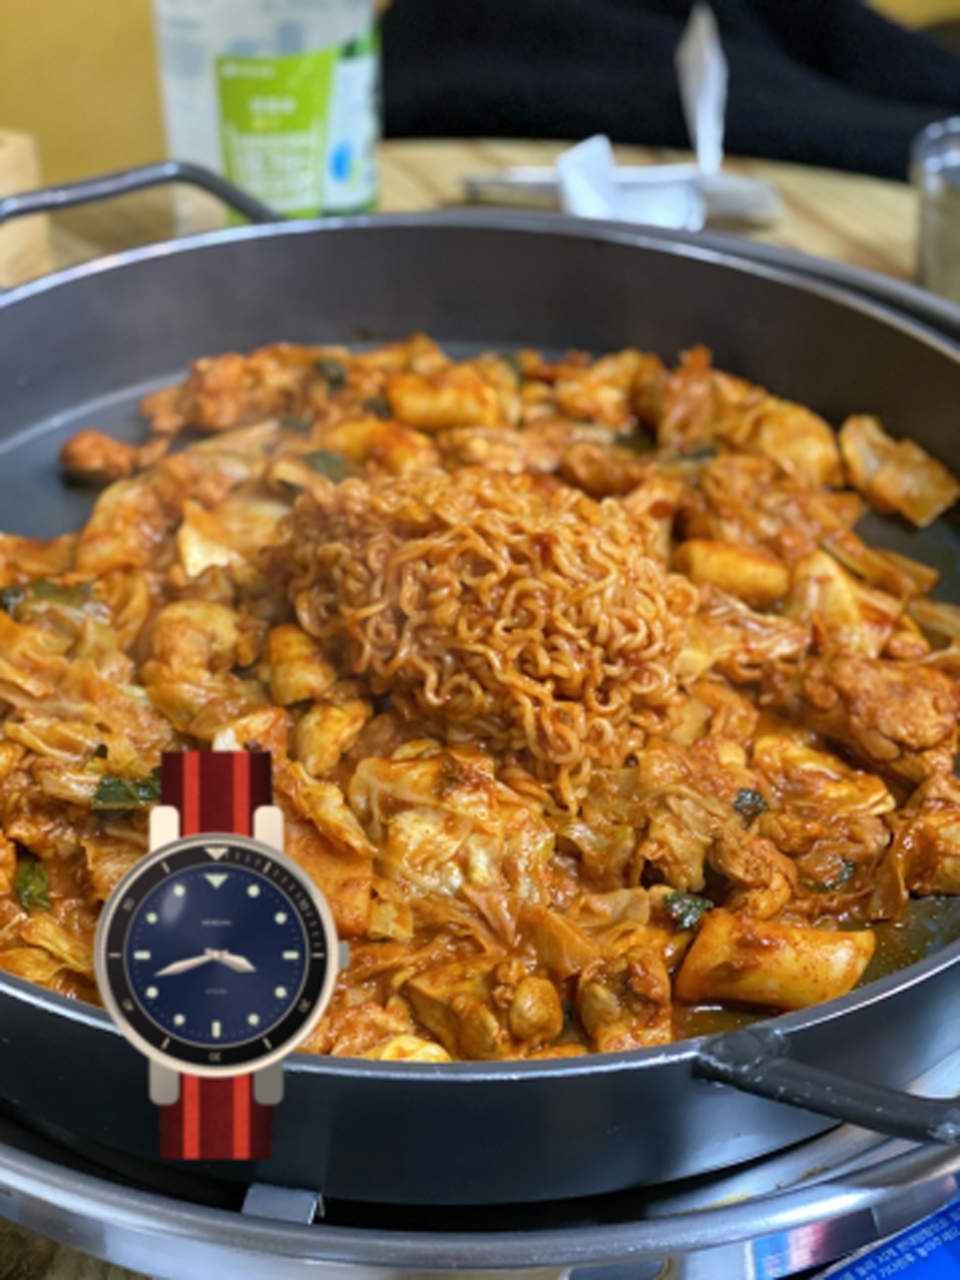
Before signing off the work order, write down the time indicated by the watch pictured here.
3:42
